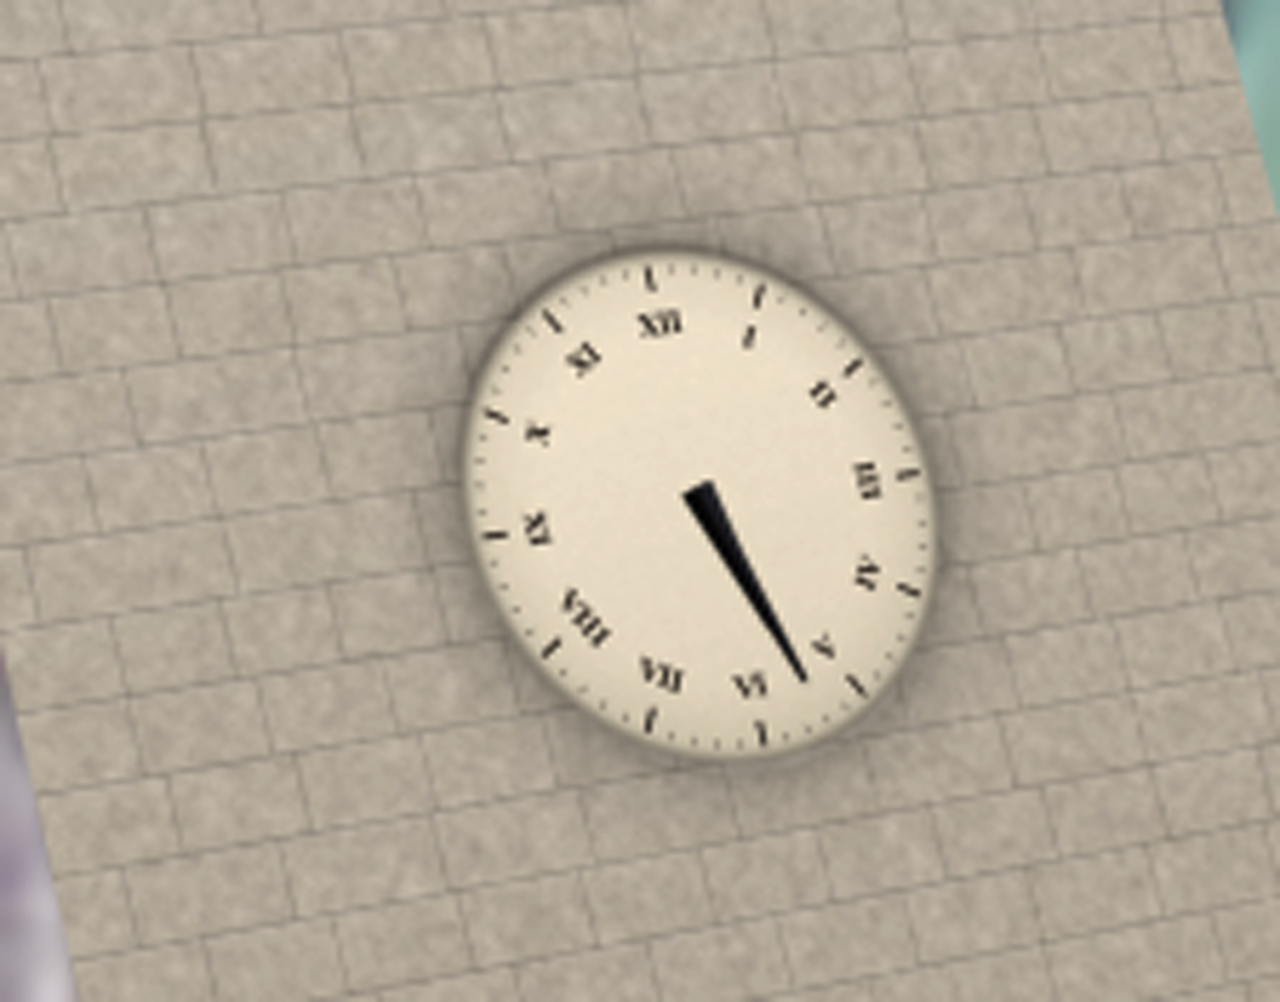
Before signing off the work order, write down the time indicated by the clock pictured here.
5:27
